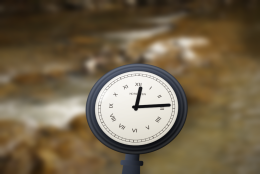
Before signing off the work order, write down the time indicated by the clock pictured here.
12:14
